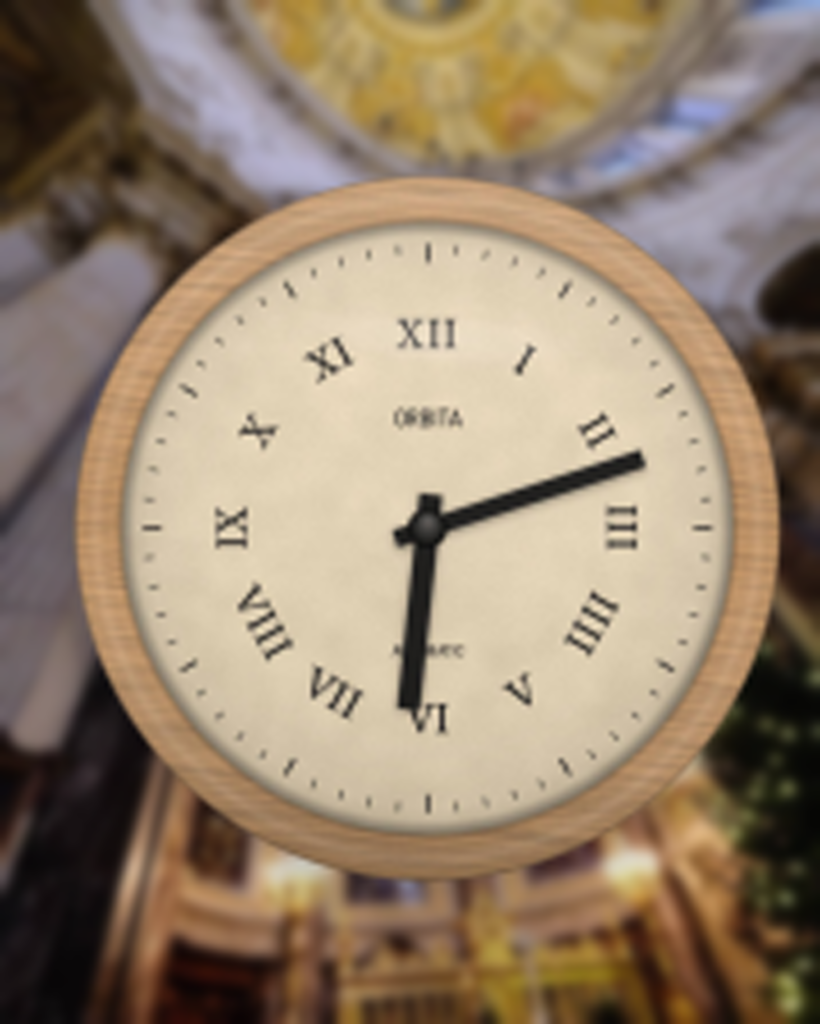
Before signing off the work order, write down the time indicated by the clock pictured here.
6:12
